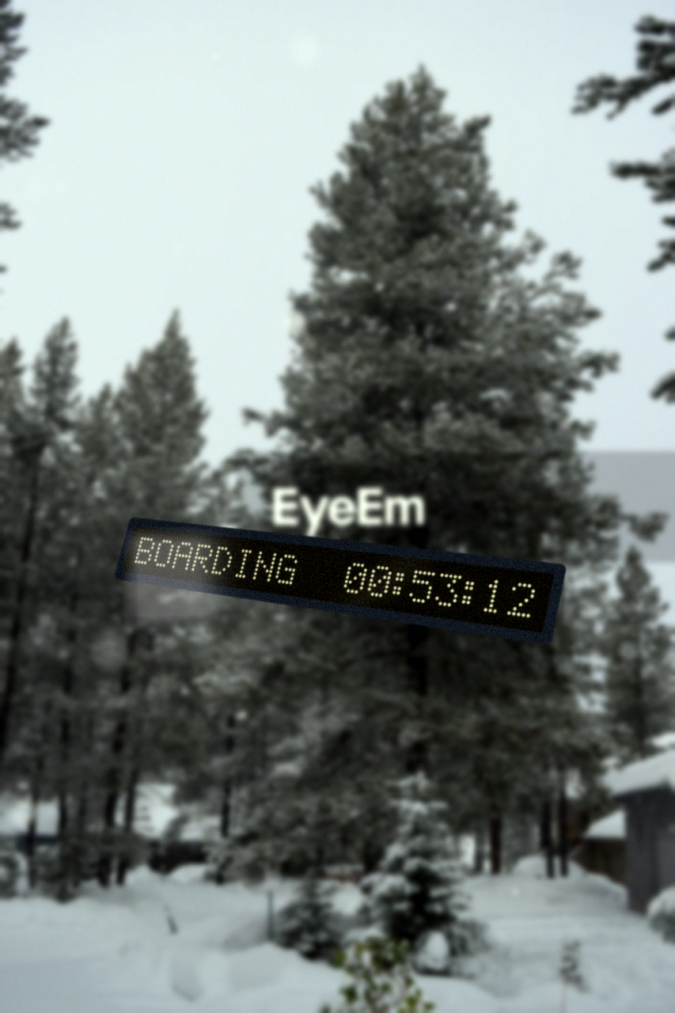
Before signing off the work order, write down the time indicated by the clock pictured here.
0:53:12
